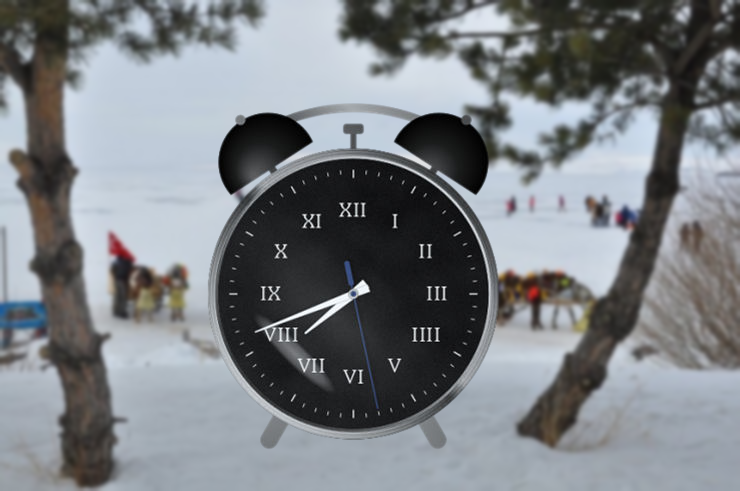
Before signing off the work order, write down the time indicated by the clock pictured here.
7:41:28
